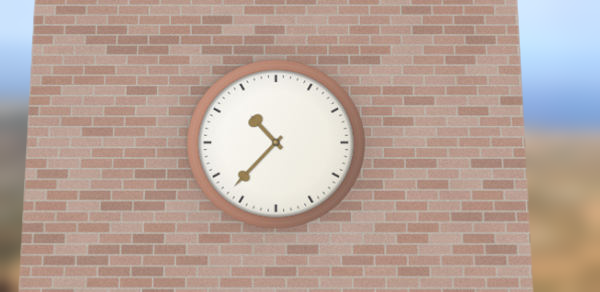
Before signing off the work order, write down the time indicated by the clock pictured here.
10:37
